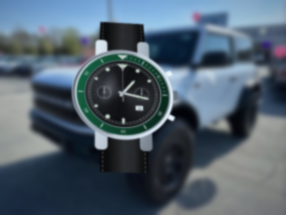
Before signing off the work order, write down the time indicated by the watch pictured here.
1:17
